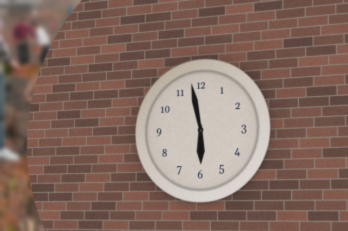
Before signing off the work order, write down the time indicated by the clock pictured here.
5:58
